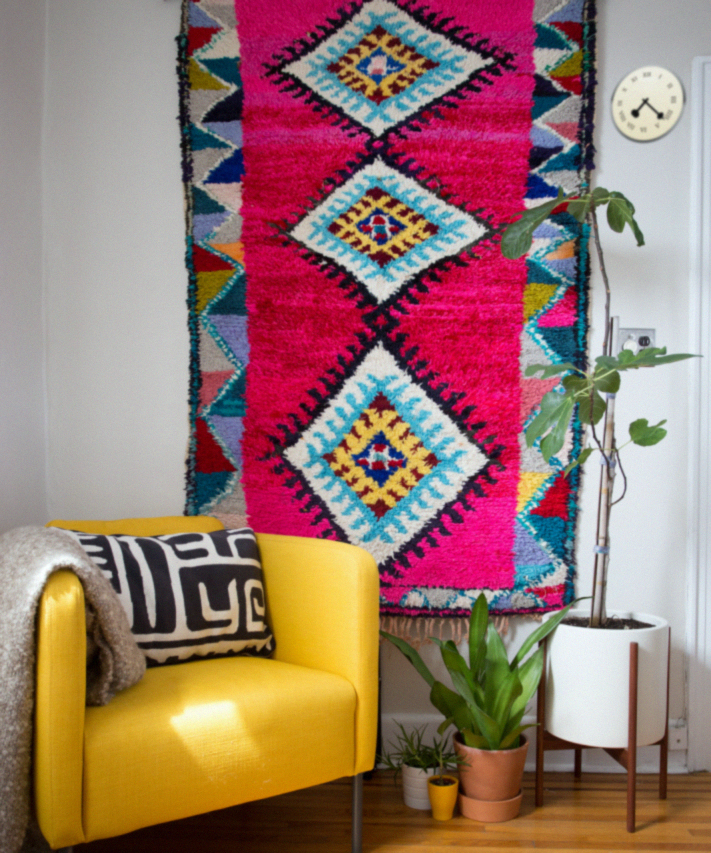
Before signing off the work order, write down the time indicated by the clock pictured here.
7:22
